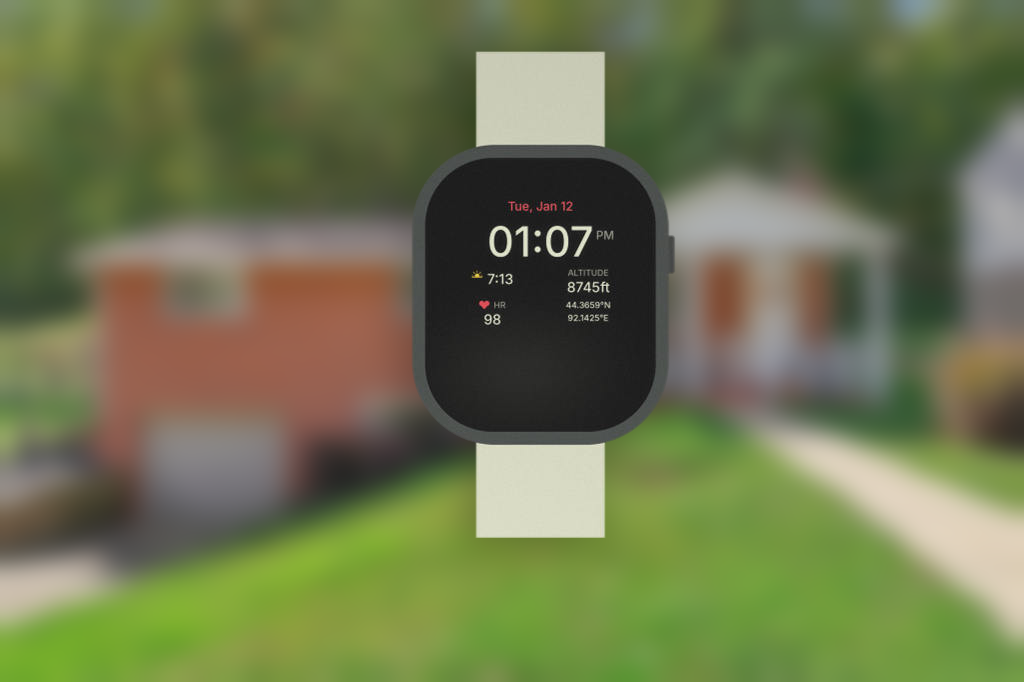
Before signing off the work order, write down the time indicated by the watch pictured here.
1:07
